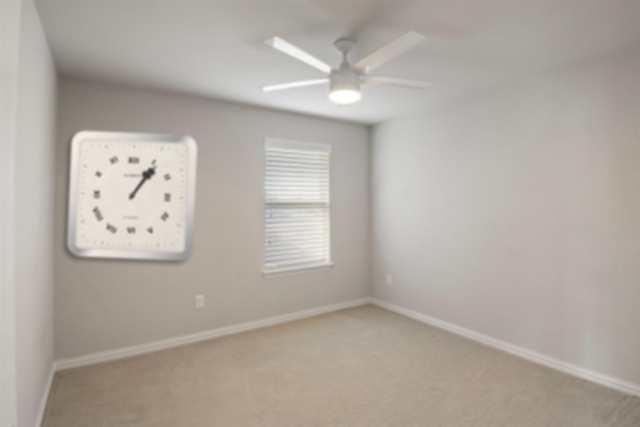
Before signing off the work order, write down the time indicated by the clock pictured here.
1:06
